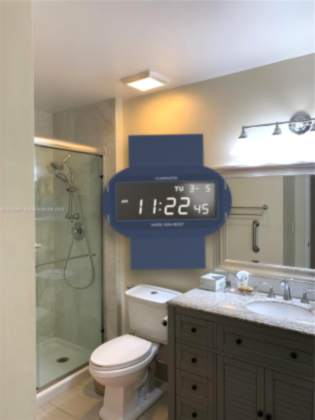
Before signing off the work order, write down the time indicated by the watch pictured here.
11:22:45
